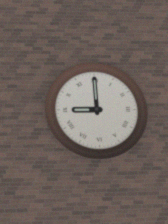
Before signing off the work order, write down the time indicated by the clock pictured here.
9:00
